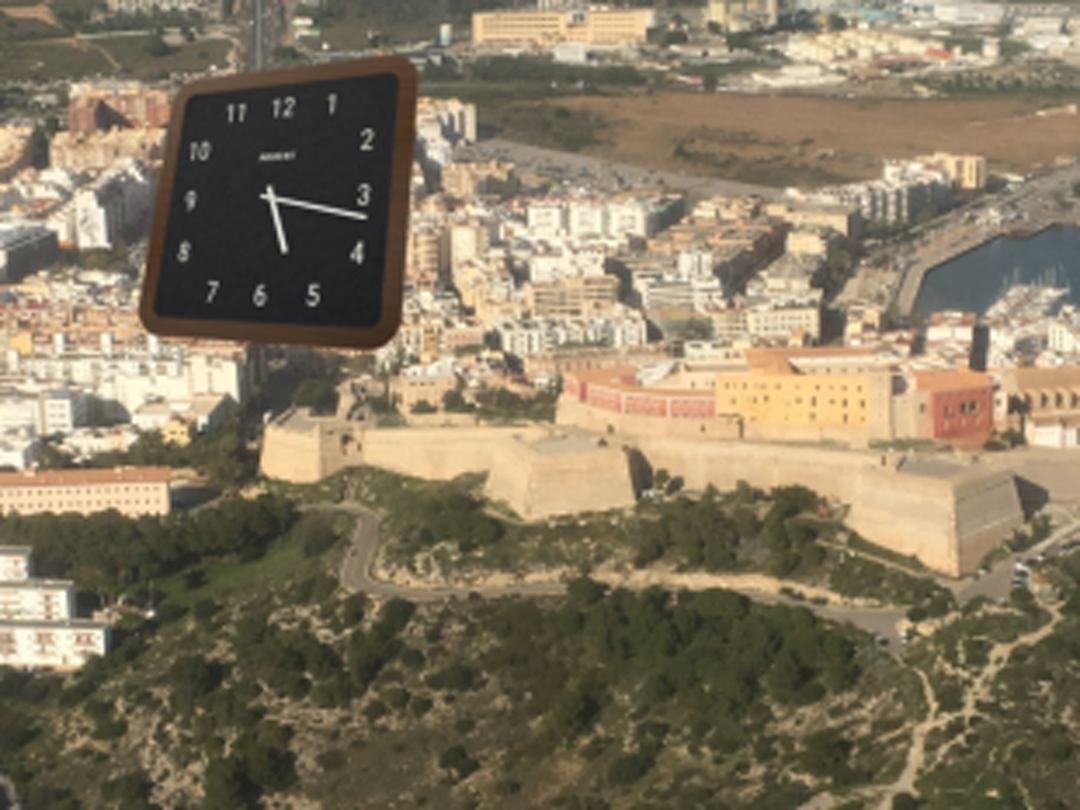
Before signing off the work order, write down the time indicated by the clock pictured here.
5:17
